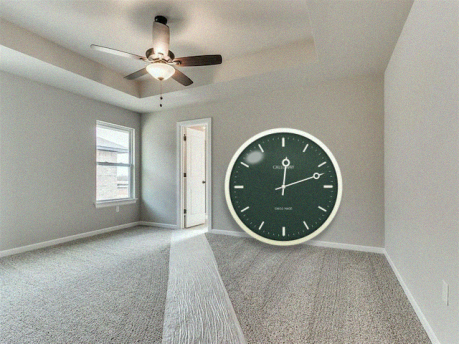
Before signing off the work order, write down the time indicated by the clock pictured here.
12:12
